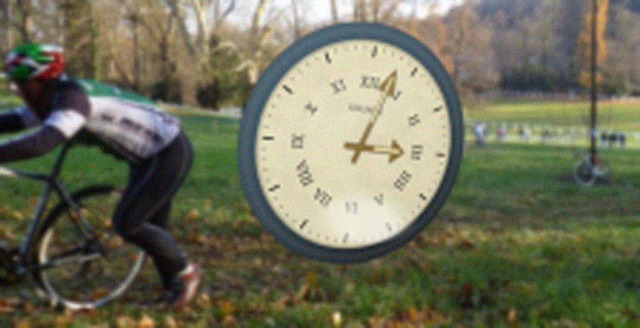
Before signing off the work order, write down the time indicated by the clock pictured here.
3:03
